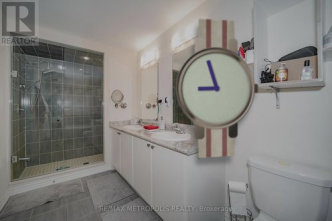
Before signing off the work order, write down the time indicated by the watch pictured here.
8:57
